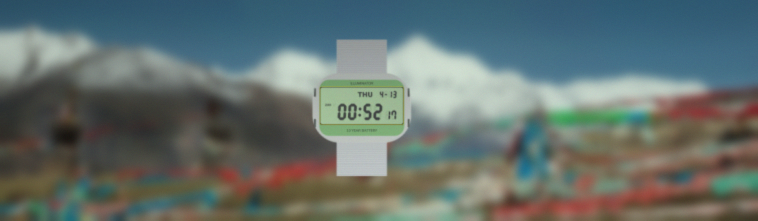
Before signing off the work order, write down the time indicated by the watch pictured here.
0:52:17
